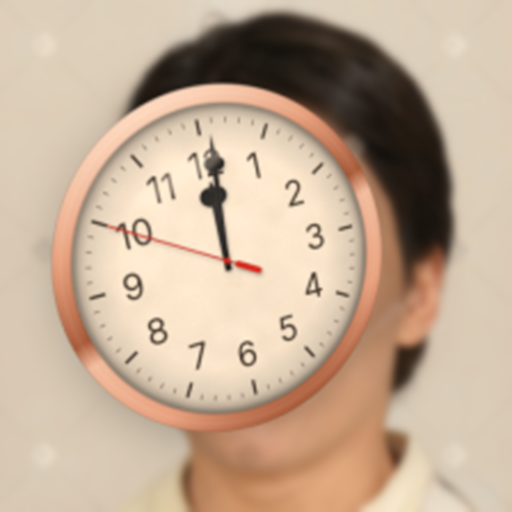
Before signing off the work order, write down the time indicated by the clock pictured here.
12:00:50
